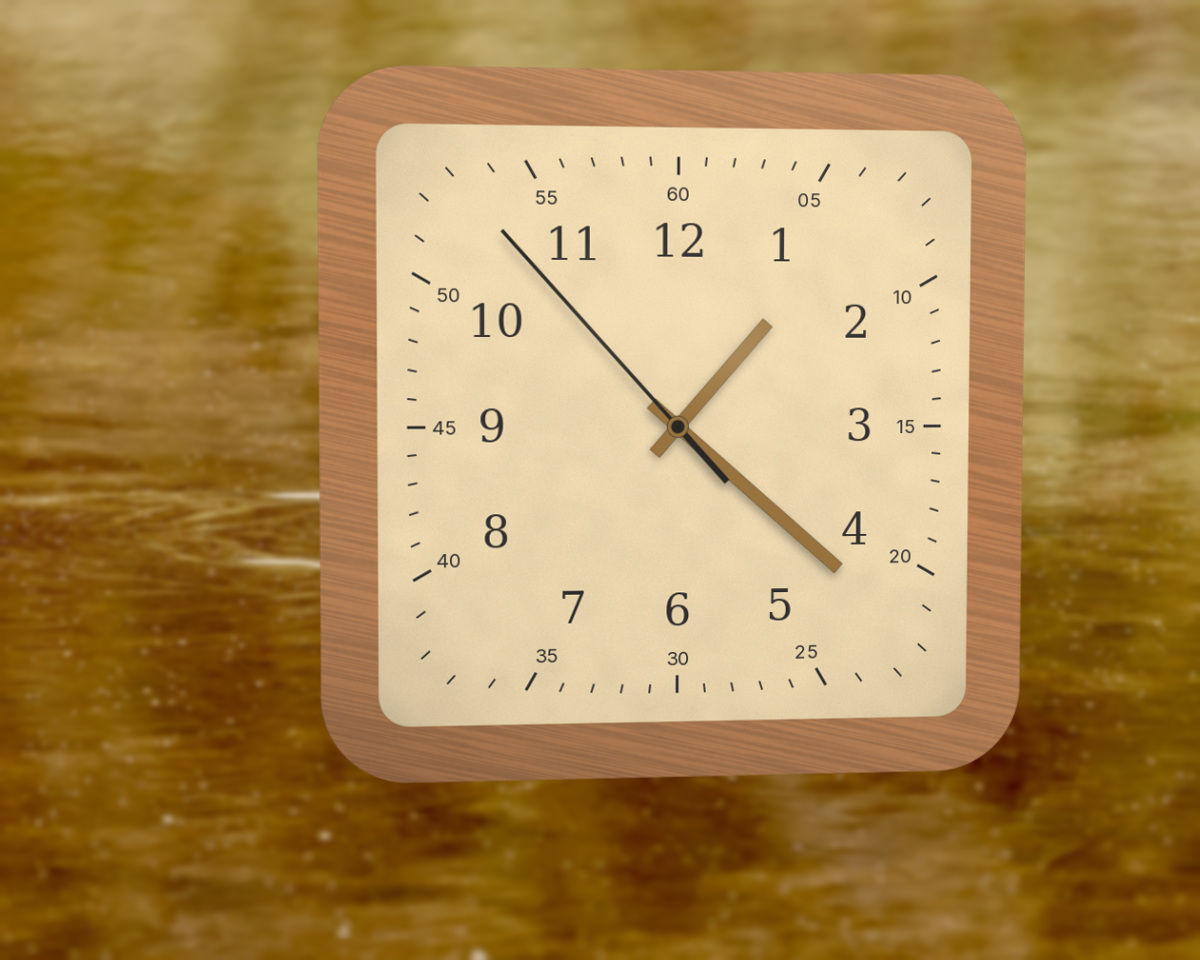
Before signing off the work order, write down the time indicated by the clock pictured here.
1:21:53
